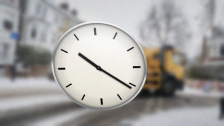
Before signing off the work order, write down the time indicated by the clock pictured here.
10:21
